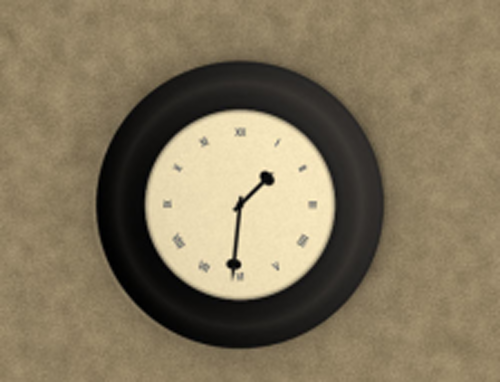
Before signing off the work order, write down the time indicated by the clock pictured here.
1:31
